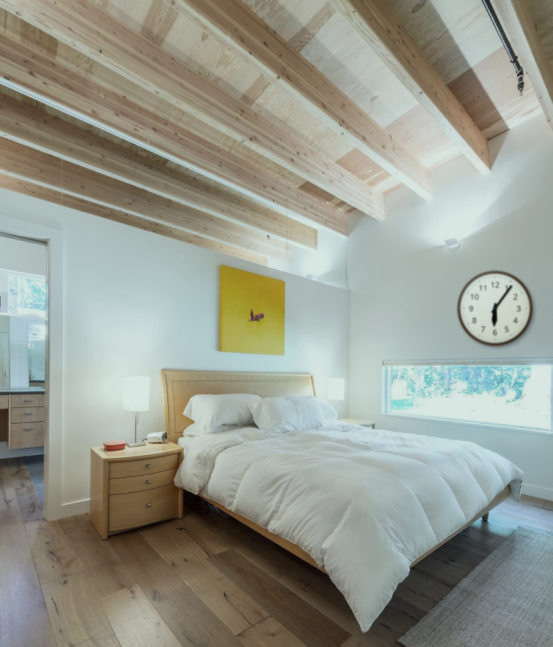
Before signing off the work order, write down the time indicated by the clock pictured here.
6:06
